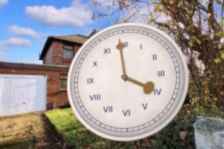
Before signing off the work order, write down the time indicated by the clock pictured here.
3:59
